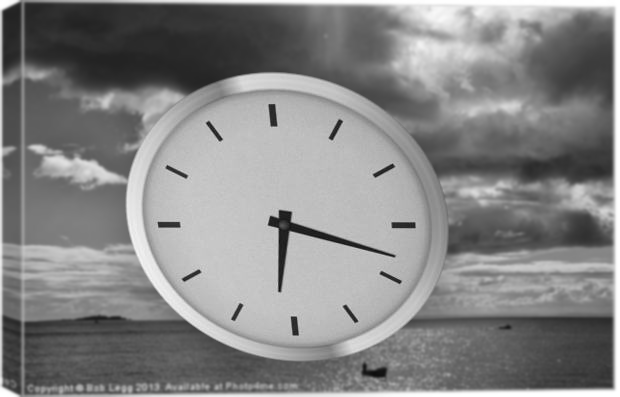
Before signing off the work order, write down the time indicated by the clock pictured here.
6:18
